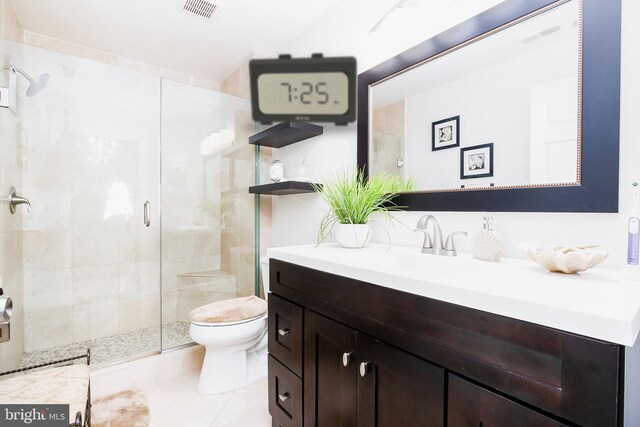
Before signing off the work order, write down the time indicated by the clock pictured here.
7:25
